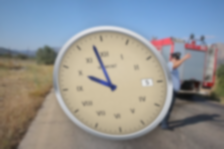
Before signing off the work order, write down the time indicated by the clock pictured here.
9:58
